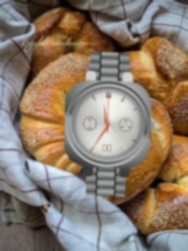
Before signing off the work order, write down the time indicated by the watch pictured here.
11:35
